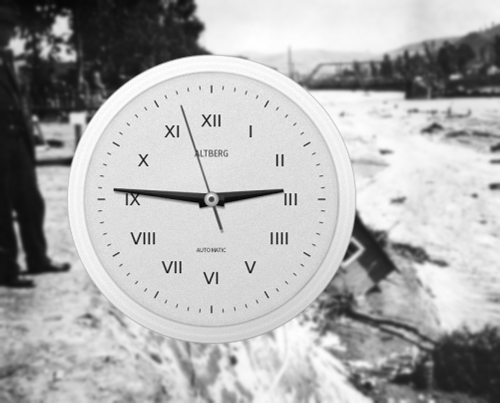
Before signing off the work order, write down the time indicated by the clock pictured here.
2:45:57
